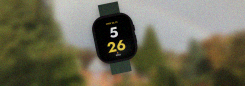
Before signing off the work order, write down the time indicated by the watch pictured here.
5:26
